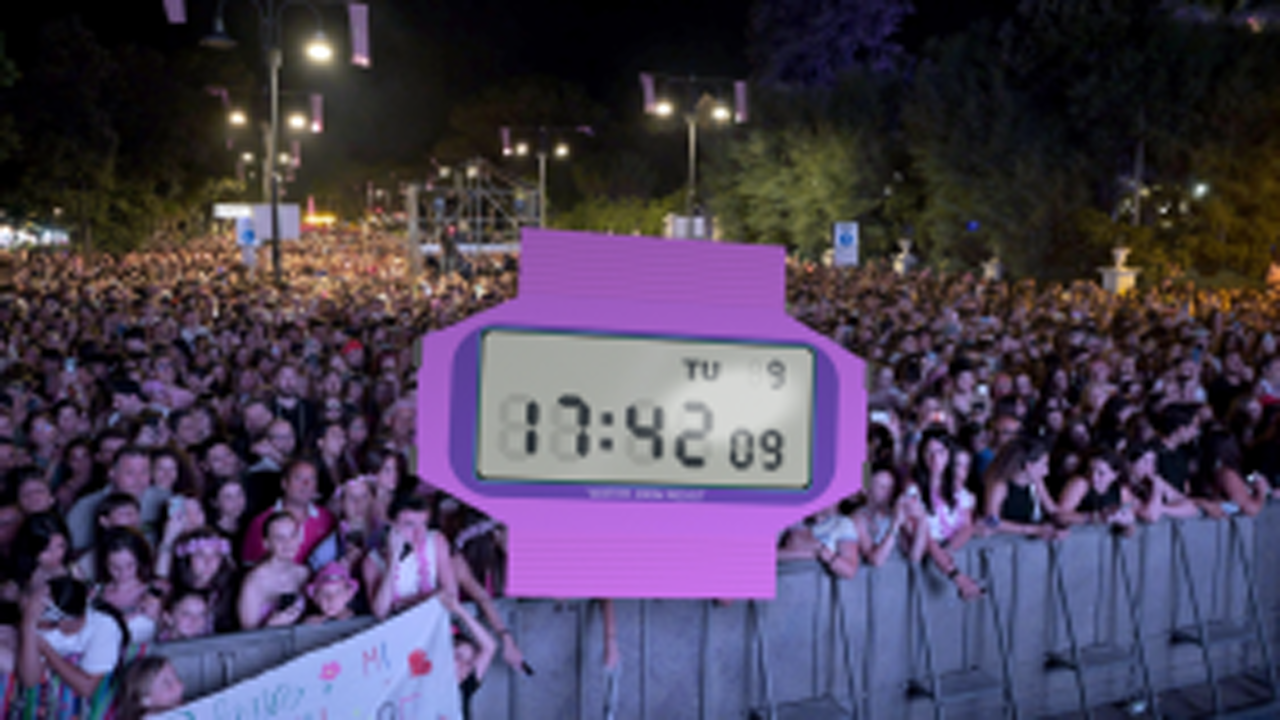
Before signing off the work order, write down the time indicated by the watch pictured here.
17:42:09
